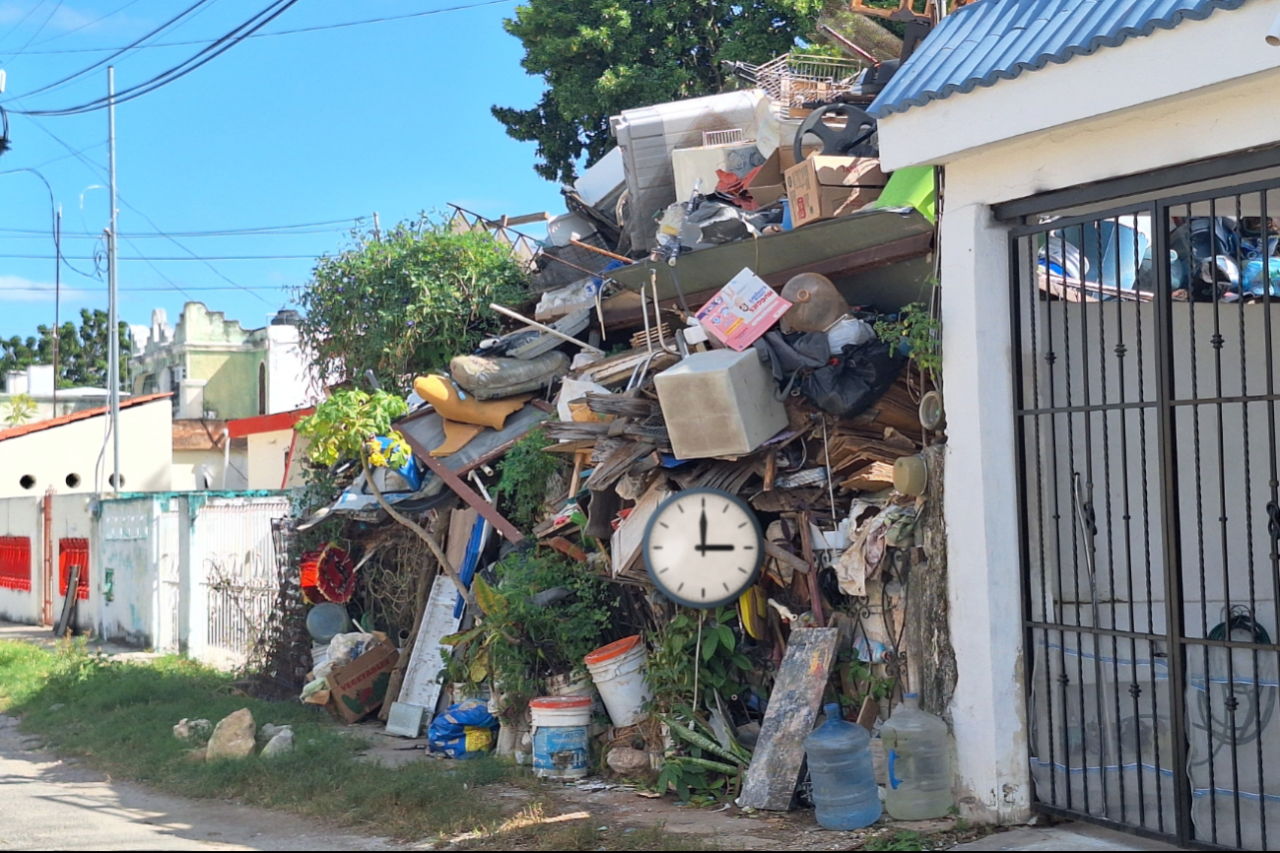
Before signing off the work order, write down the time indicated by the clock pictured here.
3:00
